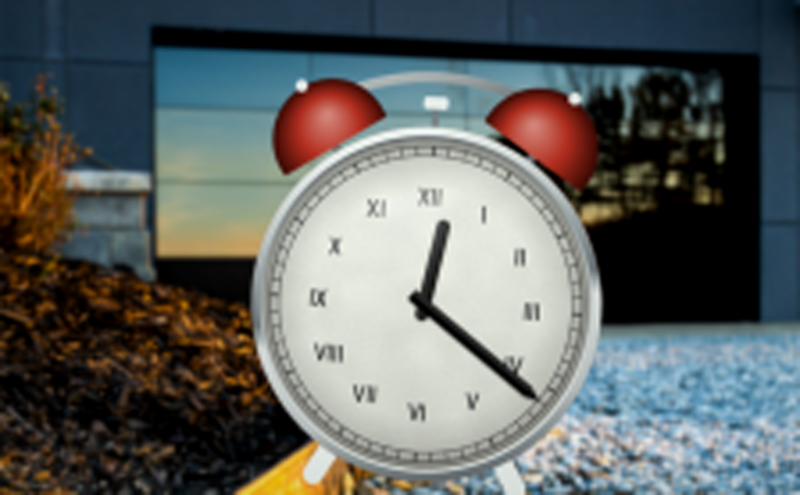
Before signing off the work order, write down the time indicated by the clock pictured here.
12:21
